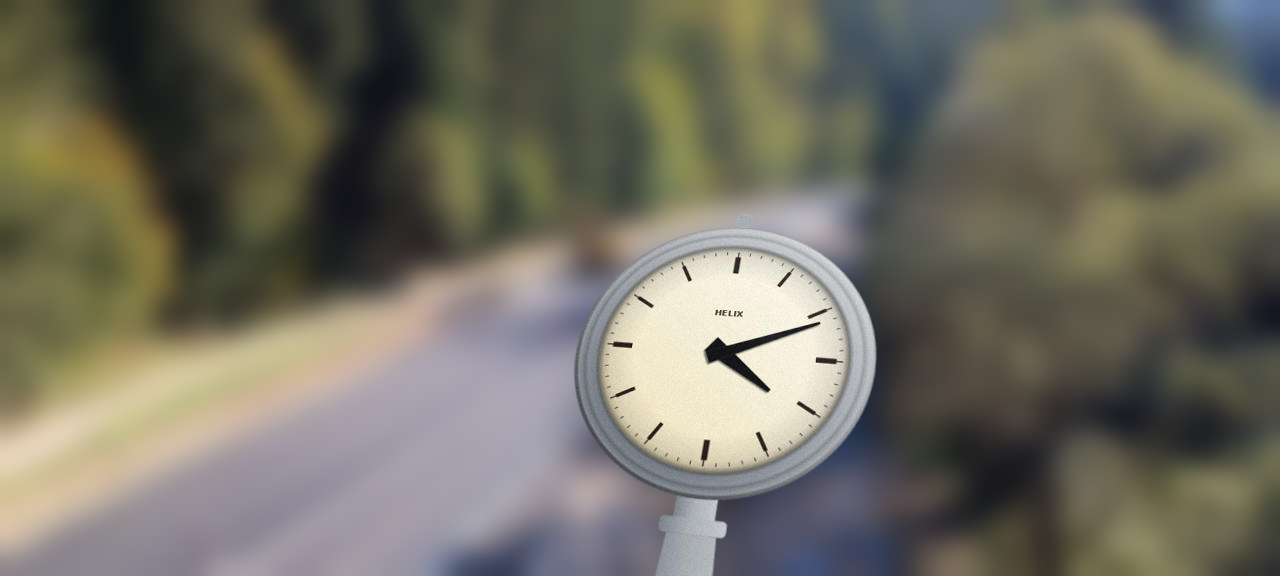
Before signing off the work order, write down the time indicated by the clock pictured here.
4:11
